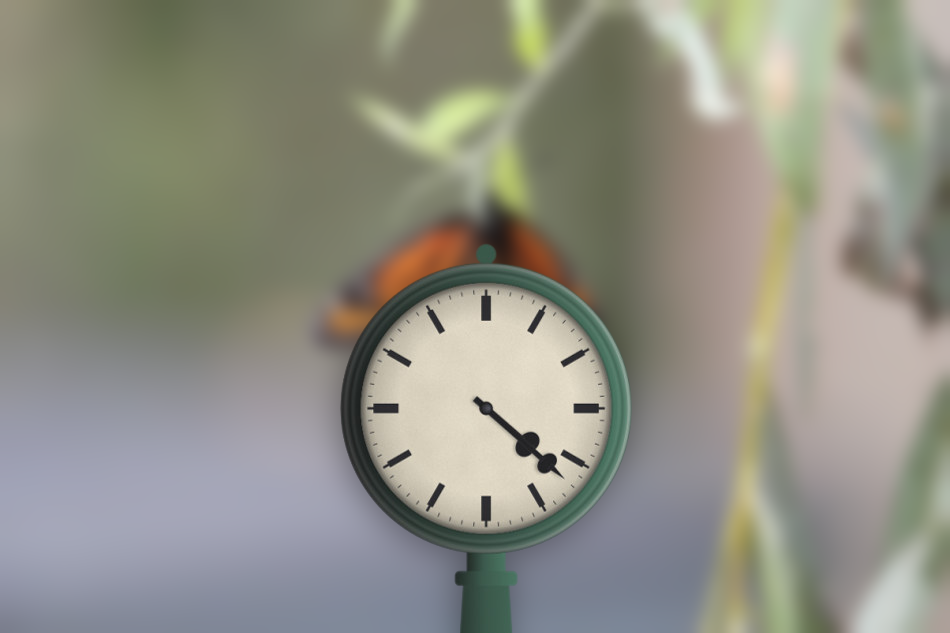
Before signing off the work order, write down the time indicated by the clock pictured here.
4:22
